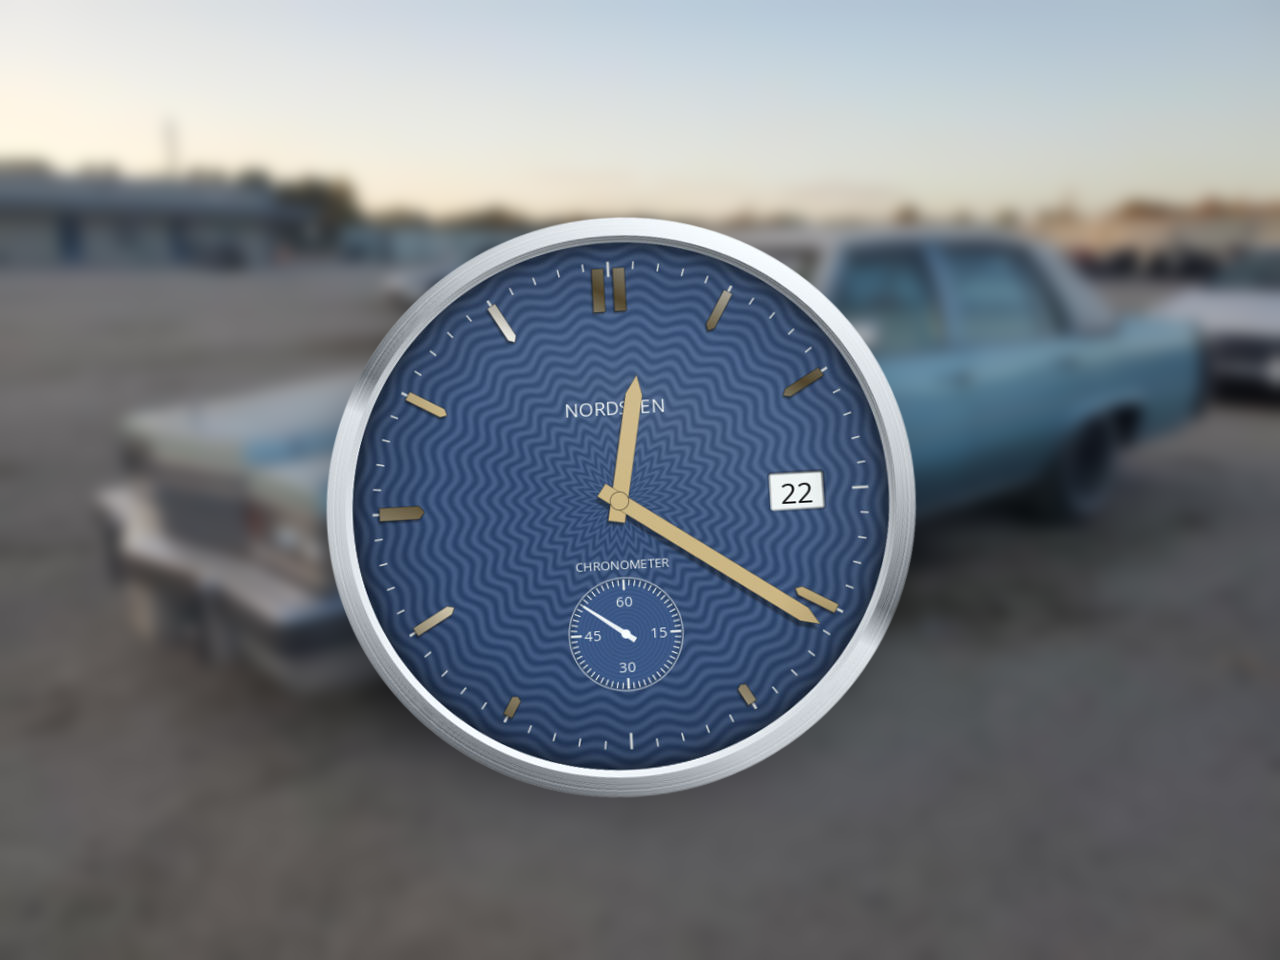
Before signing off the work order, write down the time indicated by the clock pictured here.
12:20:51
